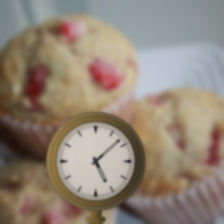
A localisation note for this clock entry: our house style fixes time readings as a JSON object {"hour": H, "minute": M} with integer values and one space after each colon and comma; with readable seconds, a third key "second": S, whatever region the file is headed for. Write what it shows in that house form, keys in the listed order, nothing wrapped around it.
{"hour": 5, "minute": 8}
